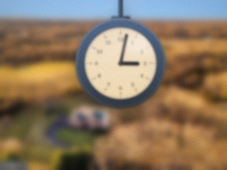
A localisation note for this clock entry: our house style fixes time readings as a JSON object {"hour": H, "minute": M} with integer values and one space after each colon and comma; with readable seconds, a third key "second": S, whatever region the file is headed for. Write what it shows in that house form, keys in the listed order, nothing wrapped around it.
{"hour": 3, "minute": 2}
